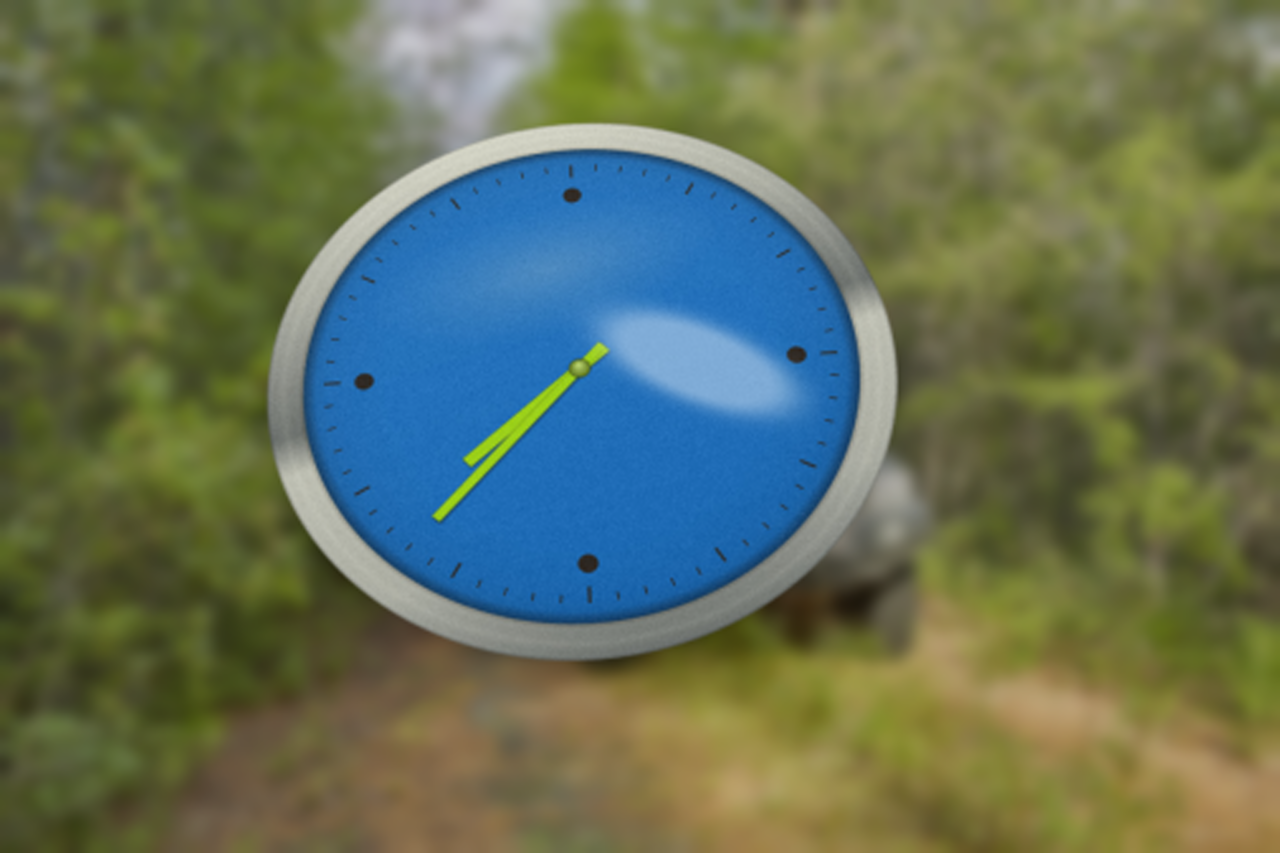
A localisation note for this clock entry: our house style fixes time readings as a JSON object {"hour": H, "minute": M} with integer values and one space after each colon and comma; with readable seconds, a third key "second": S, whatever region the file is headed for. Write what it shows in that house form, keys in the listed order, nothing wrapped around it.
{"hour": 7, "minute": 37}
